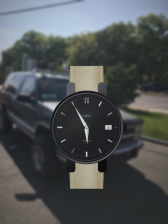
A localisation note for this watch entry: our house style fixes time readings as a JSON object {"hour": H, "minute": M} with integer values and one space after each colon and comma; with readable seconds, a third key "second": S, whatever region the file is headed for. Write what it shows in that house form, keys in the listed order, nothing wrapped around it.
{"hour": 5, "minute": 55}
